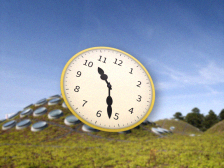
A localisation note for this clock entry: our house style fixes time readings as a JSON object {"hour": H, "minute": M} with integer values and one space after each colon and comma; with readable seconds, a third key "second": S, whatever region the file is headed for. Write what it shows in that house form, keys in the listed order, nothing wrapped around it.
{"hour": 10, "minute": 27}
